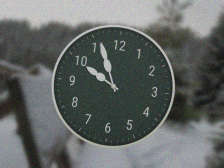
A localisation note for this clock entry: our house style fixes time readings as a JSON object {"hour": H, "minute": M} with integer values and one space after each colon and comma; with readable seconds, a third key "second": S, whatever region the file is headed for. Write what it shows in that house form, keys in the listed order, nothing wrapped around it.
{"hour": 9, "minute": 56}
